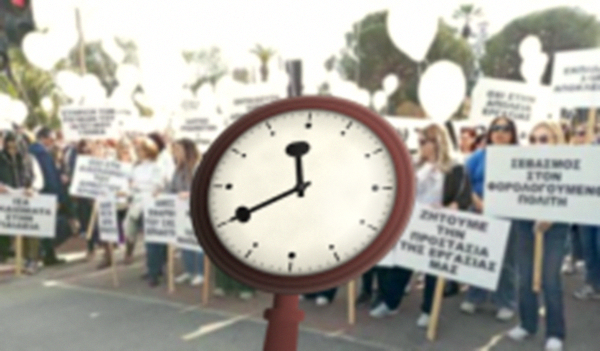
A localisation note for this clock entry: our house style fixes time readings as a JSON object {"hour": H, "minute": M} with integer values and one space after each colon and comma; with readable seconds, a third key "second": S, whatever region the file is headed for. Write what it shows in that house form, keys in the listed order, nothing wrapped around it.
{"hour": 11, "minute": 40}
